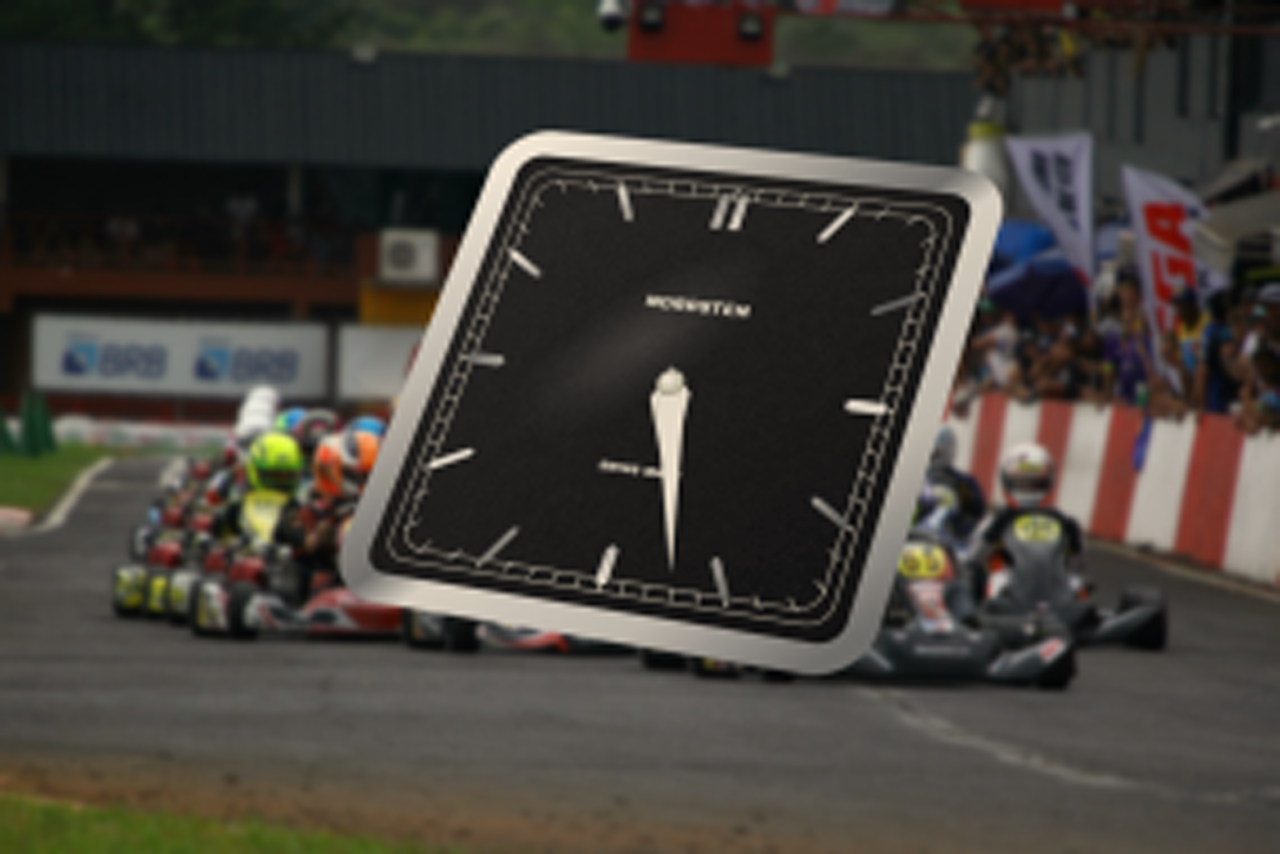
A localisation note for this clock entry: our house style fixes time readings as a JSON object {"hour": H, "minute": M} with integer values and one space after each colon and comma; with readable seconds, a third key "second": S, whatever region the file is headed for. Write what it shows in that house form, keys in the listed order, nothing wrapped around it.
{"hour": 5, "minute": 27}
